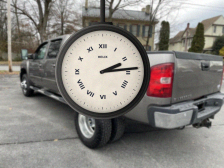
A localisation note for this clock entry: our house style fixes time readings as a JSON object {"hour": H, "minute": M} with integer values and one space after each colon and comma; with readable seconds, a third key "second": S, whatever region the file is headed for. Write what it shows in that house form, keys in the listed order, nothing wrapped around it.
{"hour": 2, "minute": 14}
